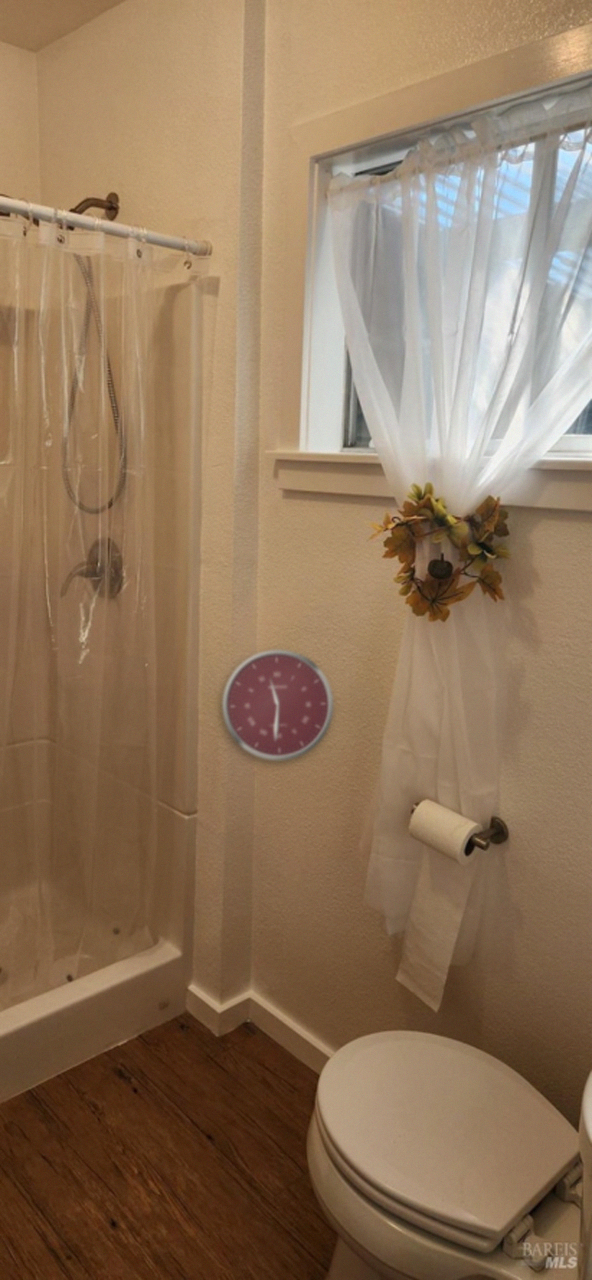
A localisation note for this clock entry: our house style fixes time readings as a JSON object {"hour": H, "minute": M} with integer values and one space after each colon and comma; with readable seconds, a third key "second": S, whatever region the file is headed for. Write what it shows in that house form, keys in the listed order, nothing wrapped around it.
{"hour": 11, "minute": 31}
